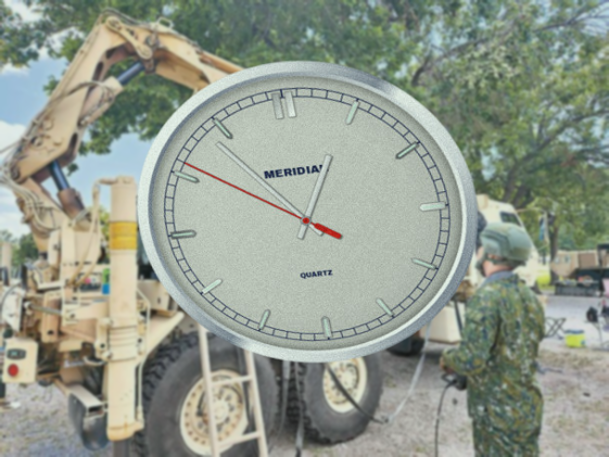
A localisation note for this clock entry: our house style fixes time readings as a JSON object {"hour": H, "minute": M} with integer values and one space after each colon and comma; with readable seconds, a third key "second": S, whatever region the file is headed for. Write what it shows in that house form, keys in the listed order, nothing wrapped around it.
{"hour": 12, "minute": 53, "second": 51}
